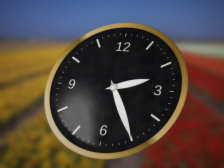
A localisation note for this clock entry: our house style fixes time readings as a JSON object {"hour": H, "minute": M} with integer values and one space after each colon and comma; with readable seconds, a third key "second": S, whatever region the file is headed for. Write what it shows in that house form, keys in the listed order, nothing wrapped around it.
{"hour": 2, "minute": 25}
